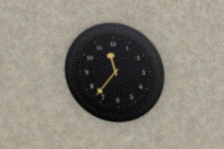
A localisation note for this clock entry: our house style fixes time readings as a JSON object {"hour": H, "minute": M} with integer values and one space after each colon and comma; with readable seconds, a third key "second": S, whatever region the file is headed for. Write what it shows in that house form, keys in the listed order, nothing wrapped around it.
{"hour": 11, "minute": 37}
